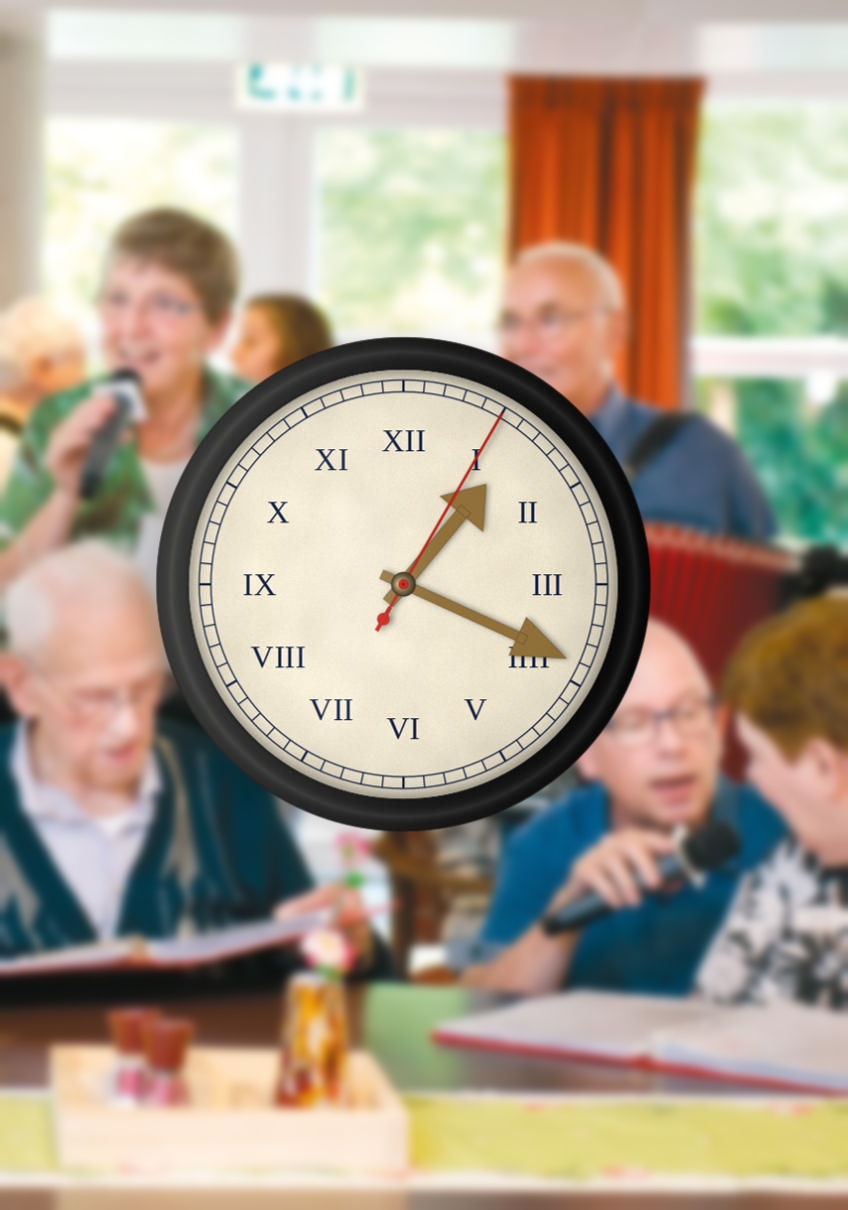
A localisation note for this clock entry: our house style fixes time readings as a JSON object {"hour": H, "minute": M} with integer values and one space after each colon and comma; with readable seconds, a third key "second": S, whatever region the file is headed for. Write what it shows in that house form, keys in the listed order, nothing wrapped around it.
{"hour": 1, "minute": 19, "second": 5}
